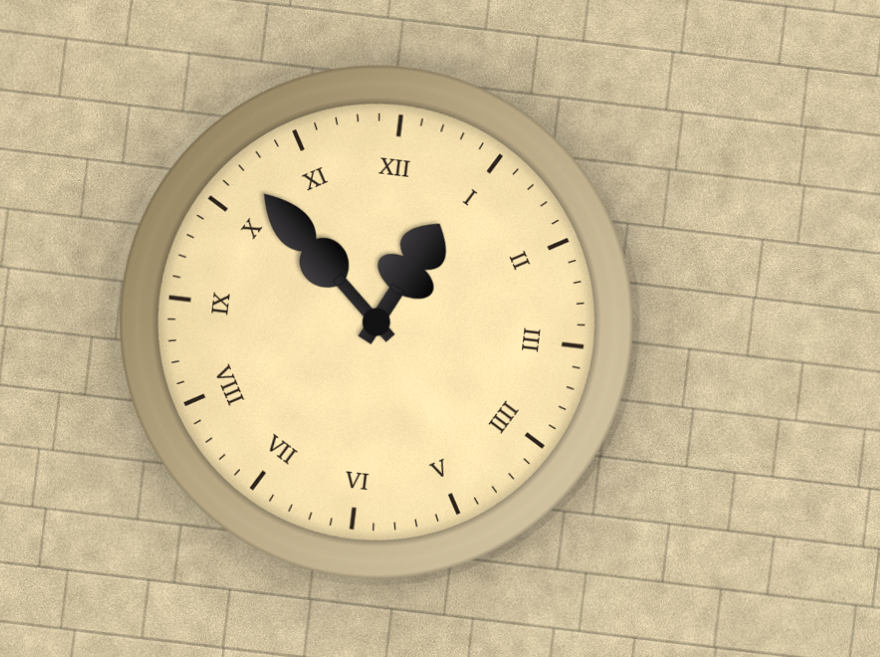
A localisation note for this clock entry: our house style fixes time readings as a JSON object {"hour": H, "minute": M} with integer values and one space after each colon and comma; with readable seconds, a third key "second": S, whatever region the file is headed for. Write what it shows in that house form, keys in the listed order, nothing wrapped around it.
{"hour": 12, "minute": 52}
